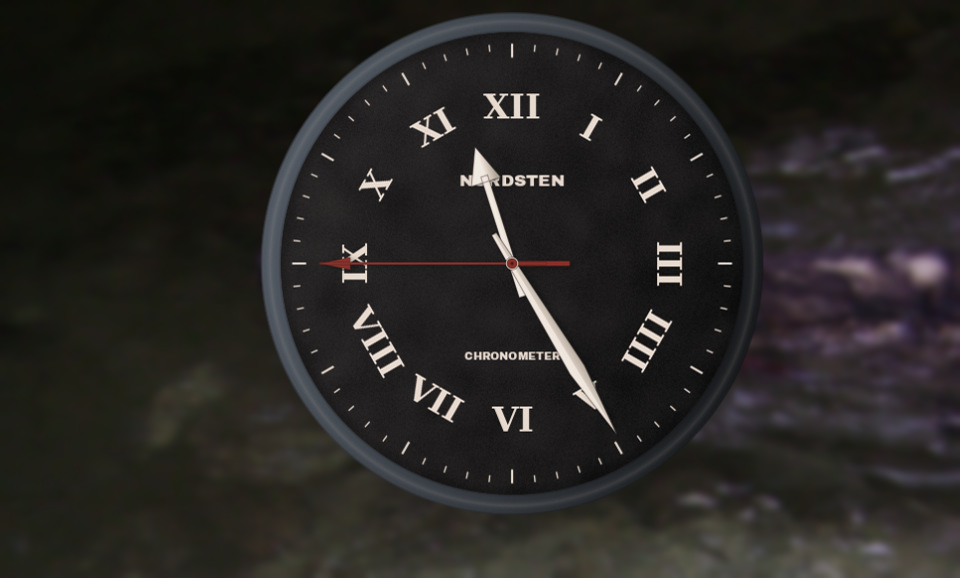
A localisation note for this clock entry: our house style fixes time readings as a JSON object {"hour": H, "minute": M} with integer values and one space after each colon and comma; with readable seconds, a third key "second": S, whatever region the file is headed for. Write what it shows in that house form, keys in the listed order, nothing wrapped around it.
{"hour": 11, "minute": 24, "second": 45}
